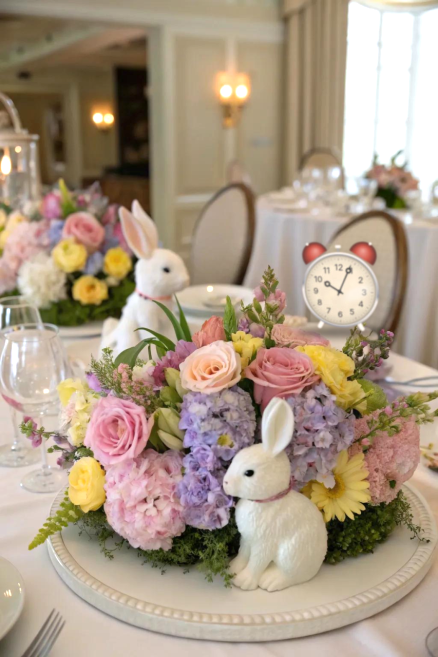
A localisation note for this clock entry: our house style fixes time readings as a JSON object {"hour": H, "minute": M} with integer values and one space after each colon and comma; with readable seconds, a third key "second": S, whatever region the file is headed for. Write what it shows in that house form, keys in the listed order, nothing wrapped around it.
{"hour": 10, "minute": 4}
